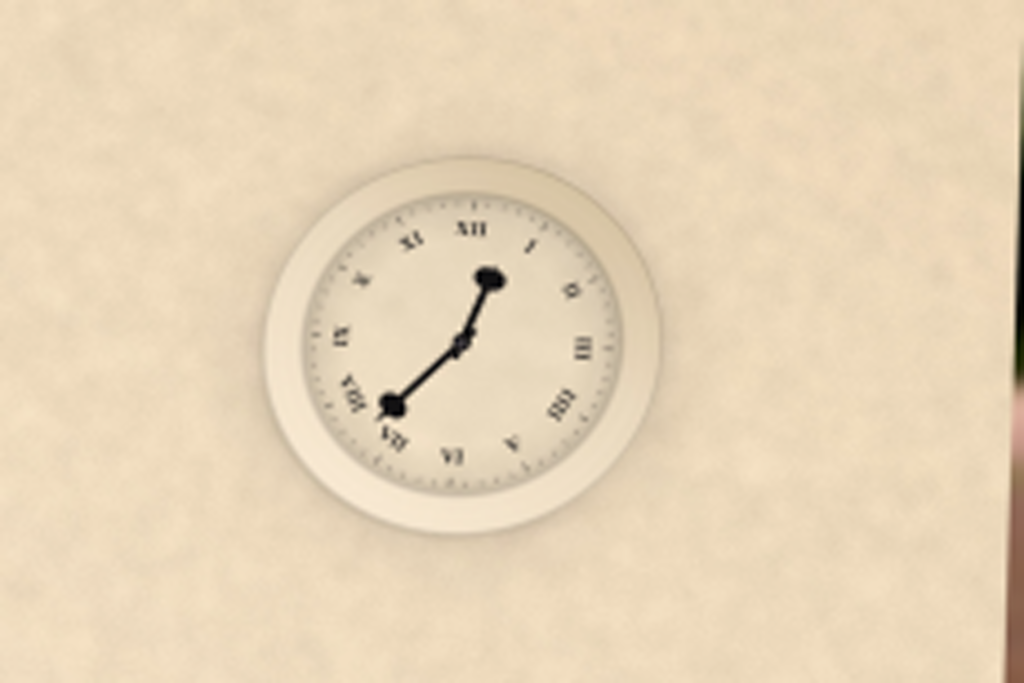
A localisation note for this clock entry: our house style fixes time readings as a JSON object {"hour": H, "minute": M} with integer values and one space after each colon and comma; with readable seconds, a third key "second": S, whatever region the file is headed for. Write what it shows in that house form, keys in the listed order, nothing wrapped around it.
{"hour": 12, "minute": 37}
